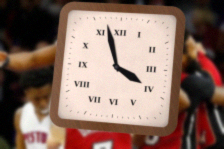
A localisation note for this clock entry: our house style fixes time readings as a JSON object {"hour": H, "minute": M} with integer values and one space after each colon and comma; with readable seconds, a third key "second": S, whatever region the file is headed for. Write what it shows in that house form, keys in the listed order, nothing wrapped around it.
{"hour": 3, "minute": 57}
